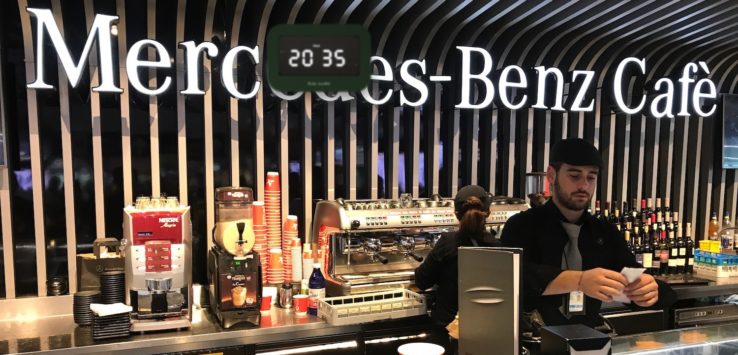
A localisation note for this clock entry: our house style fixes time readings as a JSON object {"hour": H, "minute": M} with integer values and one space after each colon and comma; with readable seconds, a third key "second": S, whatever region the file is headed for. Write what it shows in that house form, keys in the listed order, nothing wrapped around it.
{"hour": 20, "minute": 35}
